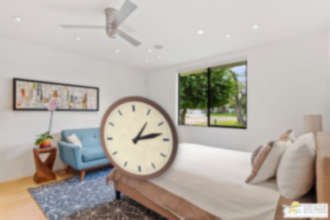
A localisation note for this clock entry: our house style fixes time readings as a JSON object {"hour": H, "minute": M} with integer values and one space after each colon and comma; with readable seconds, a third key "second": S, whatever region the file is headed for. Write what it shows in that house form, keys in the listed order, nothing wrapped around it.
{"hour": 1, "minute": 13}
